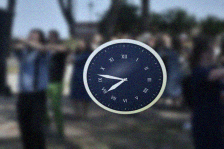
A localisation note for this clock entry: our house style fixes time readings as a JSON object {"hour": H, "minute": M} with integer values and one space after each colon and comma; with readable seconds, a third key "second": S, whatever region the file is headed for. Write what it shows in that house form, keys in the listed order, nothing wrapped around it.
{"hour": 7, "minute": 47}
